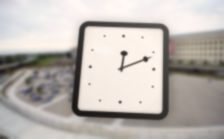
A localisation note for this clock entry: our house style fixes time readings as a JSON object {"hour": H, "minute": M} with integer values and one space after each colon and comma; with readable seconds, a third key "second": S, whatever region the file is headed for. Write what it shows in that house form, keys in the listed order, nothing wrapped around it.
{"hour": 12, "minute": 11}
